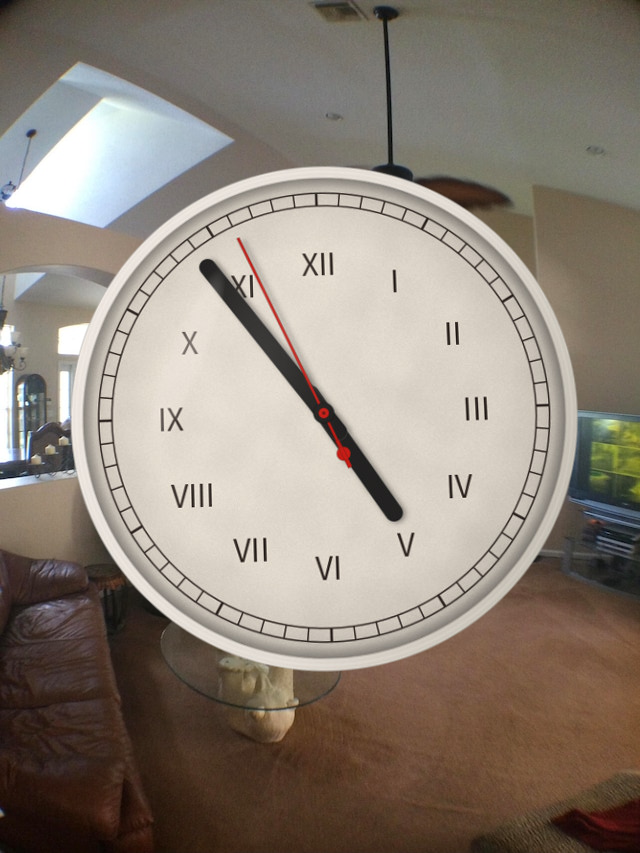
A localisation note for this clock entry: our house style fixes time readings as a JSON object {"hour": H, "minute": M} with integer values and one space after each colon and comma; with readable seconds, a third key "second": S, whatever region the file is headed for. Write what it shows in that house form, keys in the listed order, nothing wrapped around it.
{"hour": 4, "minute": 53, "second": 56}
